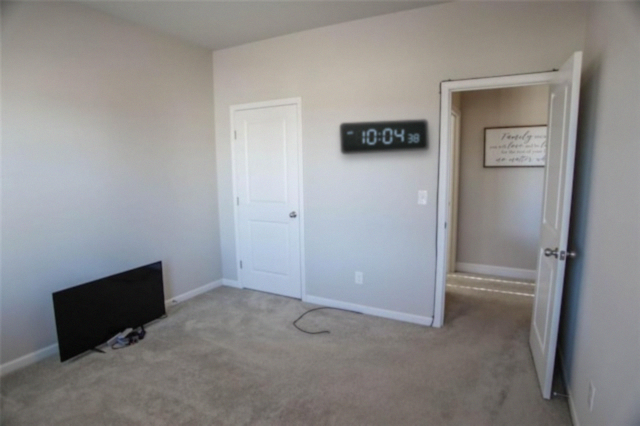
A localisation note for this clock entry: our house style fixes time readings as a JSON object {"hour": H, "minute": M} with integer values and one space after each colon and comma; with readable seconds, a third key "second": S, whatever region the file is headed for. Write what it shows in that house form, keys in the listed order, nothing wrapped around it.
{"hour": 10, "minute": 4}
